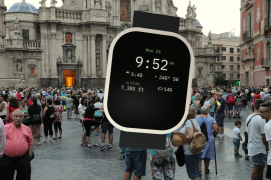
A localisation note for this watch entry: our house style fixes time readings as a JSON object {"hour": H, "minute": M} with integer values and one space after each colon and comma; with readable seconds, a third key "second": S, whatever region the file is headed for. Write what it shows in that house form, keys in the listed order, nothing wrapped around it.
{"hour": 9, "minute": 52}
